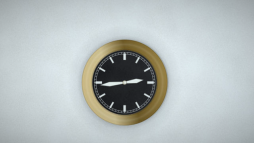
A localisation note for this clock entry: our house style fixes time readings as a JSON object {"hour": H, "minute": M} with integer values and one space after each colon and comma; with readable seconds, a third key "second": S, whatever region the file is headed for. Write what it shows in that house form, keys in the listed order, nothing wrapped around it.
{"hour": 2, "minute": 44}
